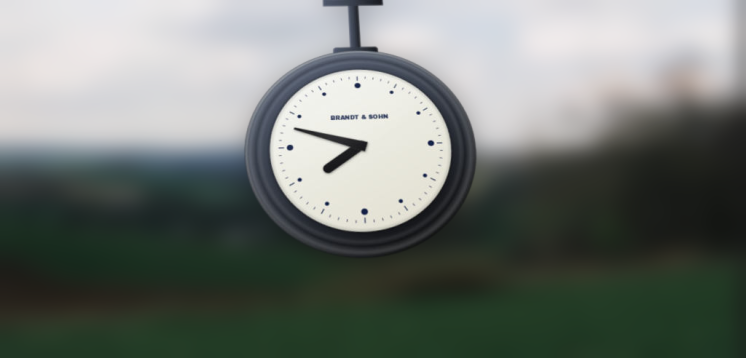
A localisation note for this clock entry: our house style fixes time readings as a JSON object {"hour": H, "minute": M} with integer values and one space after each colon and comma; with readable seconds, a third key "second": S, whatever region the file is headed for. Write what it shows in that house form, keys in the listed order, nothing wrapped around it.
{"hour": 7, "minute": 48}
